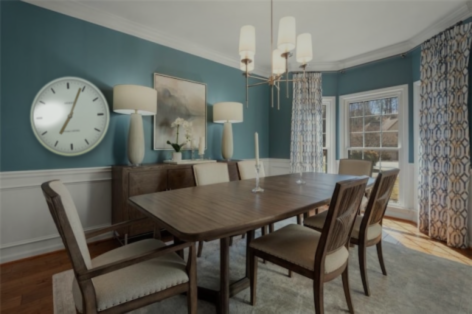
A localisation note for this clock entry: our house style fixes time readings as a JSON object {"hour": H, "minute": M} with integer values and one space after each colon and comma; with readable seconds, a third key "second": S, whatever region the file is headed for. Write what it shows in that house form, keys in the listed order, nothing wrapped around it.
{"hour": 7, "minute": 4}
